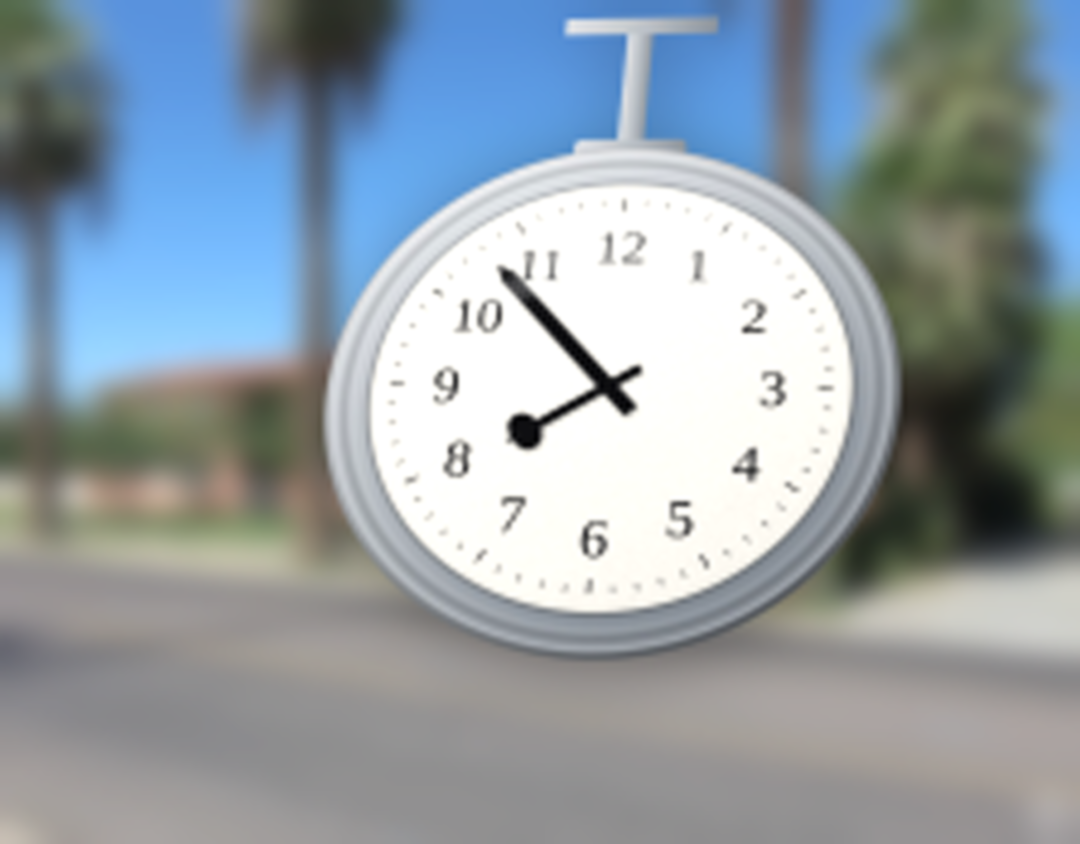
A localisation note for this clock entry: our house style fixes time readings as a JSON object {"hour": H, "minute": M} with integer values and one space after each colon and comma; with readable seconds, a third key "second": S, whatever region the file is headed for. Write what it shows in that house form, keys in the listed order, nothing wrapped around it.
{"hour": 7, "minute": 53}
